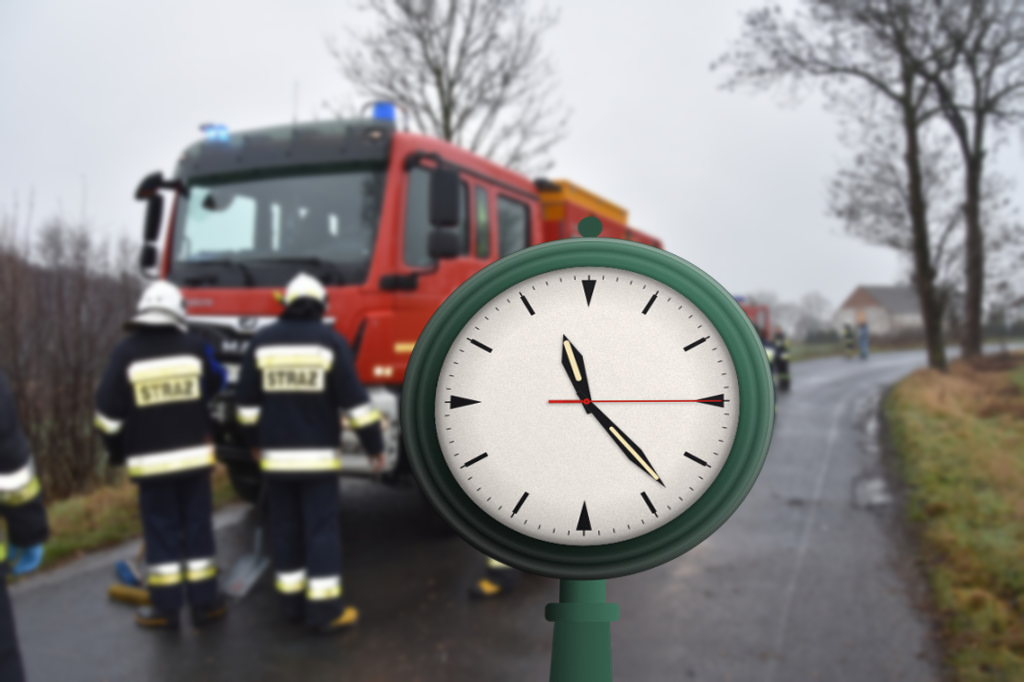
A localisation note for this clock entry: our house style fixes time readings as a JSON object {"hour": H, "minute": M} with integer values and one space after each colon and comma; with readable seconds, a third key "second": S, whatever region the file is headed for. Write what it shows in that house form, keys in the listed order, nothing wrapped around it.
{"hour": 11, "minute": 23, "second": 15}
